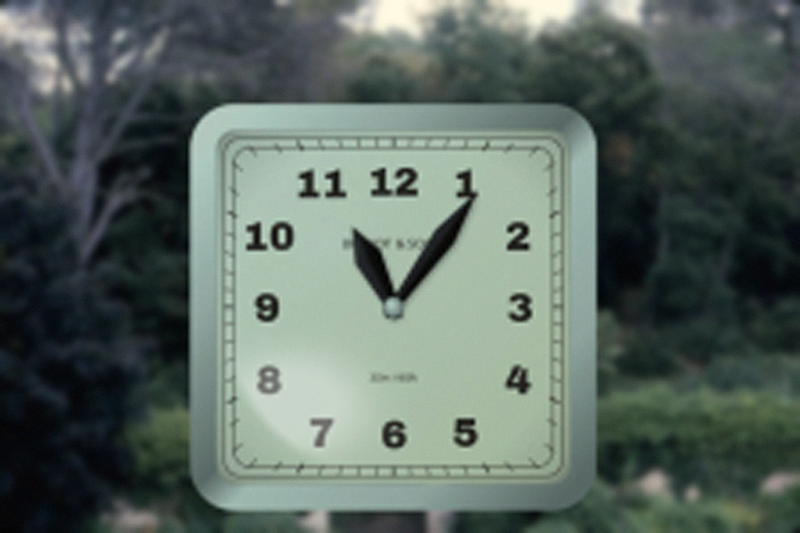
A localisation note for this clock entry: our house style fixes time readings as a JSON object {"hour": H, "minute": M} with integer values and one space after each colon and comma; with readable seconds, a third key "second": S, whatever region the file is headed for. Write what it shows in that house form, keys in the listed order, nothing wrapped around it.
{"hour": 11, "minute": 6}
